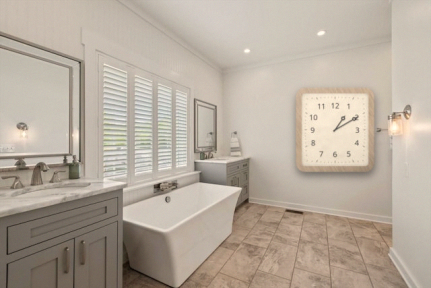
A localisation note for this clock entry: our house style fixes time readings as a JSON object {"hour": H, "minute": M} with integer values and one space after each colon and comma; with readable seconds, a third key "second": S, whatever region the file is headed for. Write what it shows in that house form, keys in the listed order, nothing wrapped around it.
{"hour": 1, "minute": 10}
